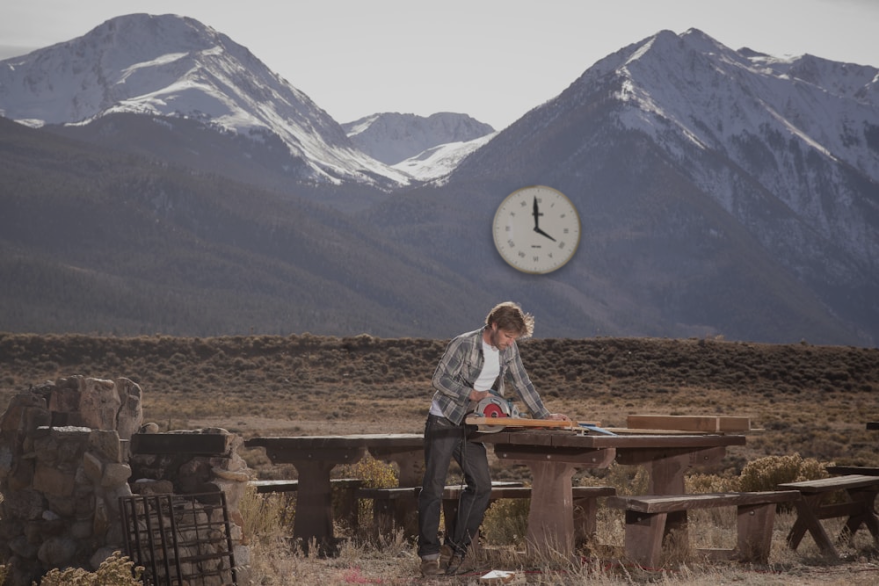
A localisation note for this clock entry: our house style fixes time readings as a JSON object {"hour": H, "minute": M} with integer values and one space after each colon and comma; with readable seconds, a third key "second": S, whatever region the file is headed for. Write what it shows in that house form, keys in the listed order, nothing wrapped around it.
{"hour": 3, "minute": 59}
